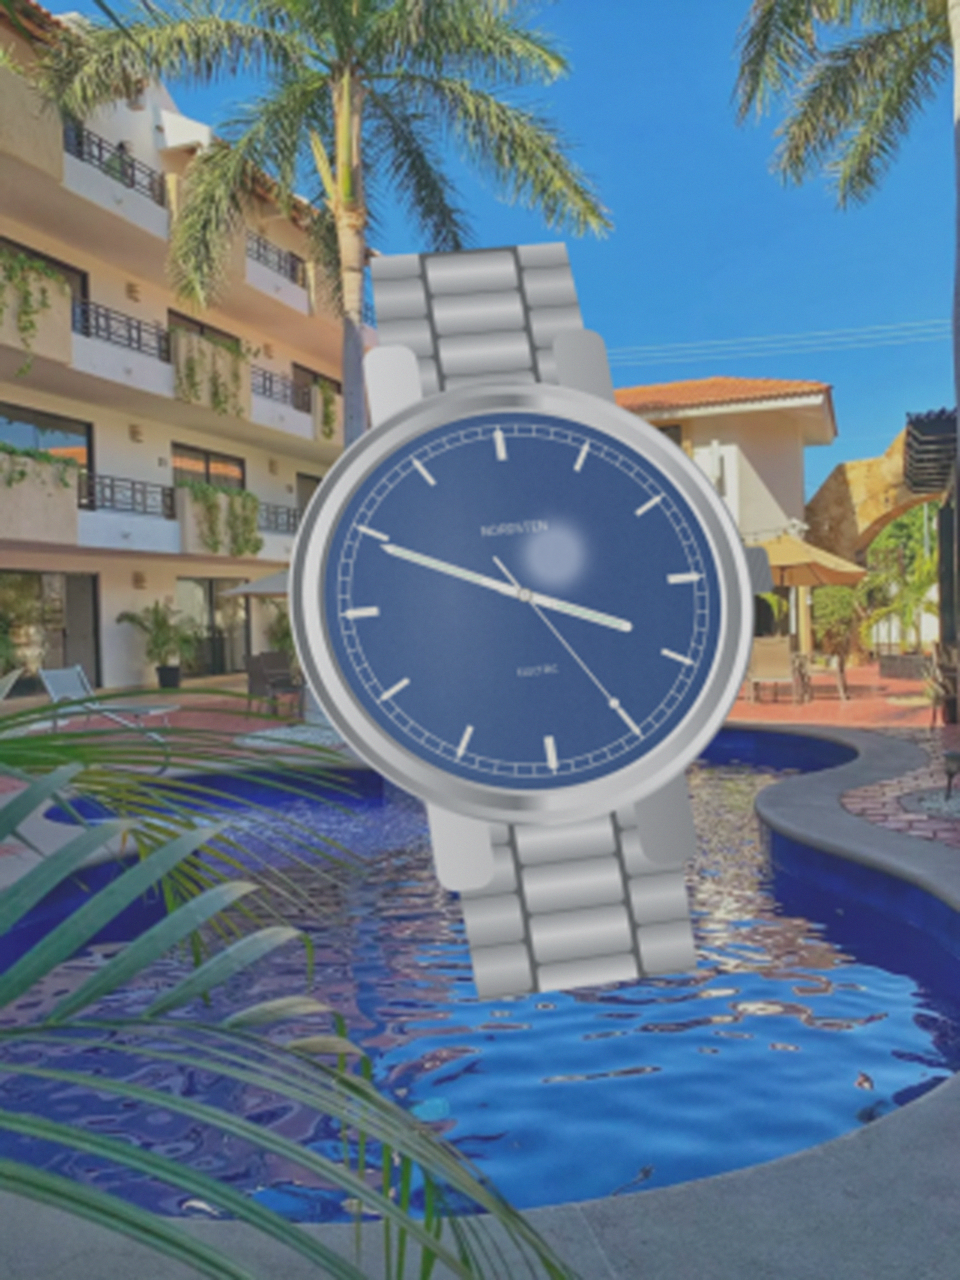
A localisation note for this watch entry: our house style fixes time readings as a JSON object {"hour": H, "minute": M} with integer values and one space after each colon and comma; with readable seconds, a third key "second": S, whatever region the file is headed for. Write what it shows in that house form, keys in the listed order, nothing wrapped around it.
{"hour": 3, "minute": 49, "second": 25}
